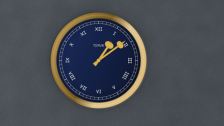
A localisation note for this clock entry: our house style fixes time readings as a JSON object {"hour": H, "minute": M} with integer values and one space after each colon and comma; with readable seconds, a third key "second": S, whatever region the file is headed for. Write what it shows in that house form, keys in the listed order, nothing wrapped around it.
{"hour": 1, "minute": 9}
